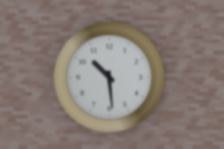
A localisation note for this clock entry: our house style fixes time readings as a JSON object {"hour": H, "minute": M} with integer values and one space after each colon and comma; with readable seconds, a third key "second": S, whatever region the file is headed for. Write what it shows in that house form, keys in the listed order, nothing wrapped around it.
{"hour": 10, "minute": 29}
